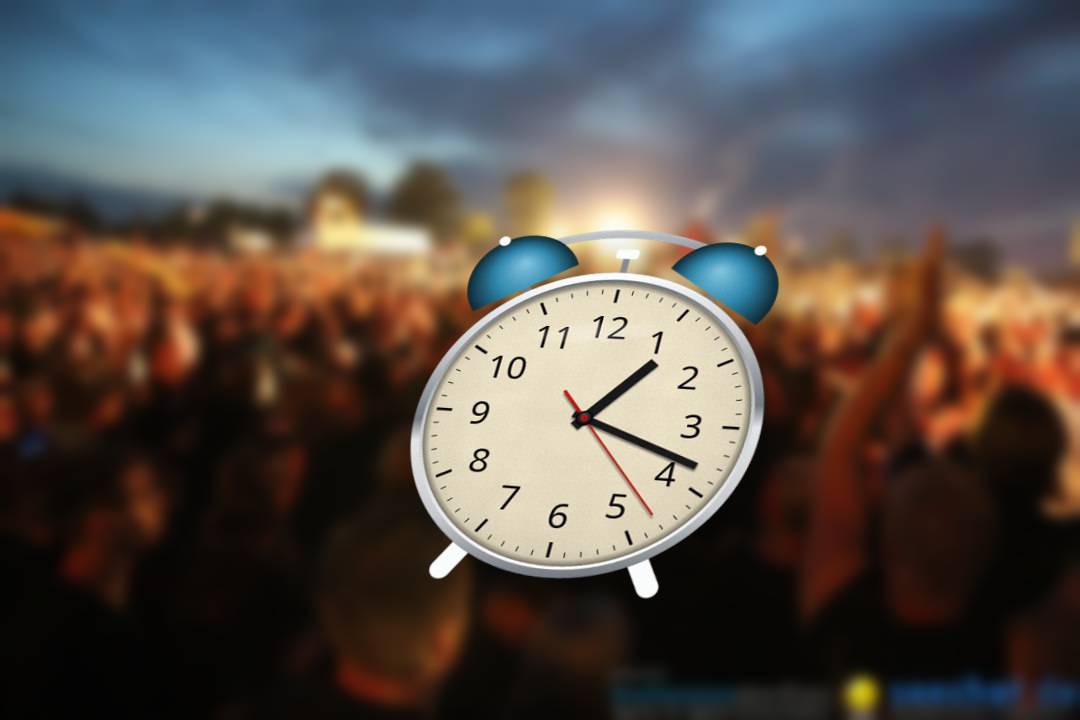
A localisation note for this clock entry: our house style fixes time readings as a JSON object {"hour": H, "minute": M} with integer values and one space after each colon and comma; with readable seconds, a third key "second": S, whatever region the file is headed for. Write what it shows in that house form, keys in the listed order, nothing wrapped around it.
{"hour": 1, "minute": 18, "second": 23}
